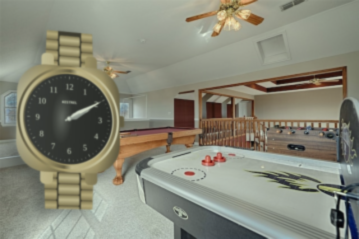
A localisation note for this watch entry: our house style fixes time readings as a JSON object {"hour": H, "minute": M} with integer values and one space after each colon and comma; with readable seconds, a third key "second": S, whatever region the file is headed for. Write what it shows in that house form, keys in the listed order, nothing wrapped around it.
{"hour": 2, "minute": 10}
